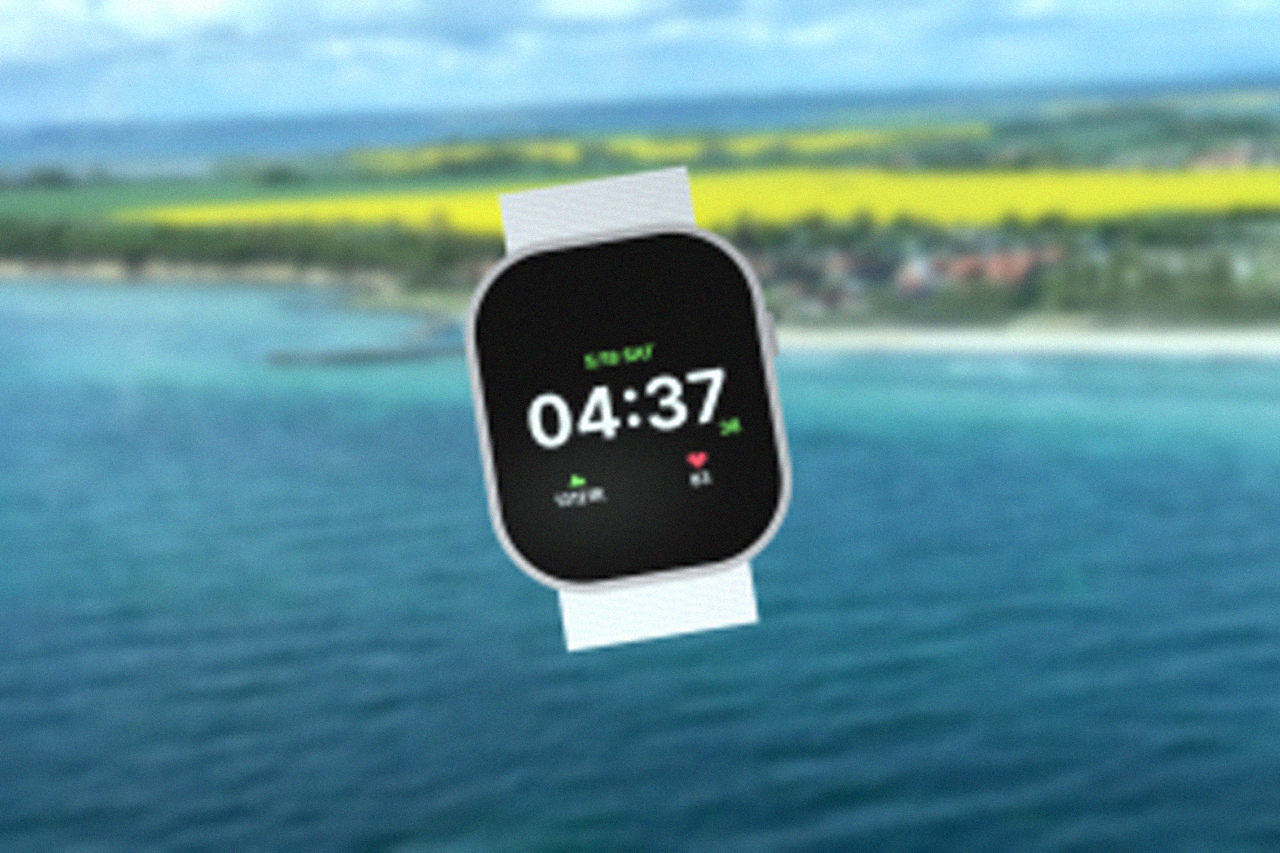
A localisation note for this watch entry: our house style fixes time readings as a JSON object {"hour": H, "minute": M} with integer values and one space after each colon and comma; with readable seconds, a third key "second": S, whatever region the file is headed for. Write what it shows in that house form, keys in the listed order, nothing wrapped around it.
{"hour": 4, "minute": 37}
